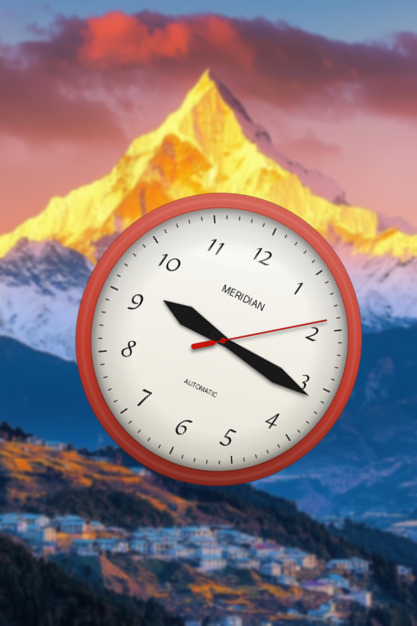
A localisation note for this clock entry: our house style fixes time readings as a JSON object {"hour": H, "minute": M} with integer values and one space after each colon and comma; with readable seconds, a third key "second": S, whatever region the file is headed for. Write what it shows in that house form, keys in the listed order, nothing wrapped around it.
{"hour": 9, "minute": 16, "second": 9}
